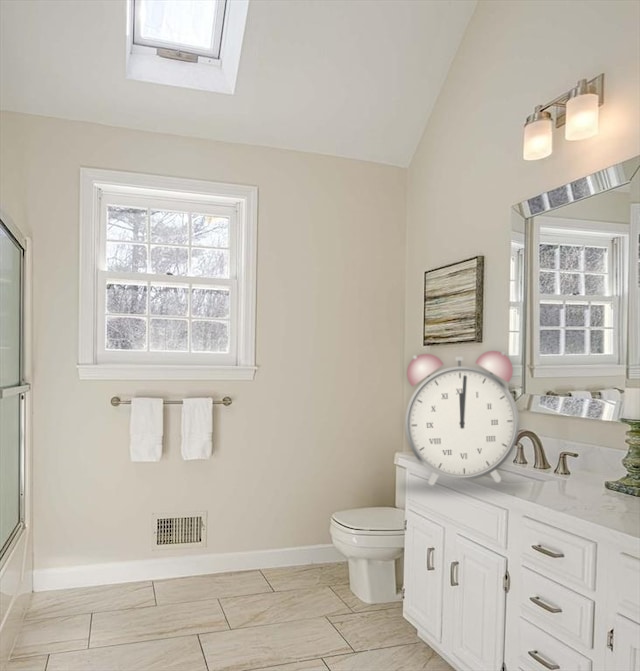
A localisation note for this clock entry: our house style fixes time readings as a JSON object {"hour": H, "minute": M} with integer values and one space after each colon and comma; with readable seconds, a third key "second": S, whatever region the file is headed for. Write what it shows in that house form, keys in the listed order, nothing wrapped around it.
{"hour": 12, "minute": 1}
